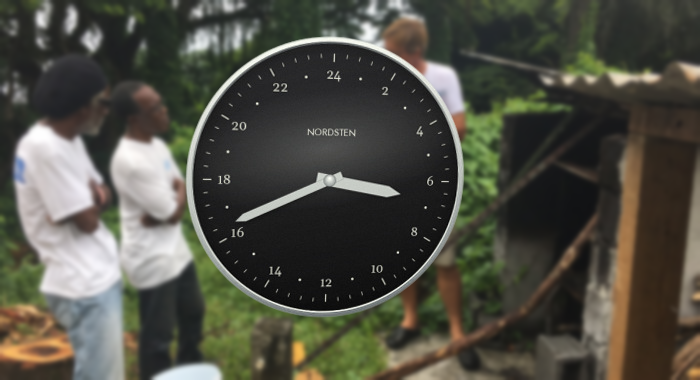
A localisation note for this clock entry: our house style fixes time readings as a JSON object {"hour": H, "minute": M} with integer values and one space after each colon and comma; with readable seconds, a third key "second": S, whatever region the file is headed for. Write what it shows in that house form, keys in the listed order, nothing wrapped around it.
{"hour": 6, "minute": 41}
